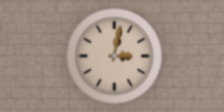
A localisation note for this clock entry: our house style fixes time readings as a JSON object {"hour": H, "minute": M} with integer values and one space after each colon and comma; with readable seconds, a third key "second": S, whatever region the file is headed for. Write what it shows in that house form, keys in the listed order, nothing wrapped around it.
{"hour": 3, "minute": 2}
